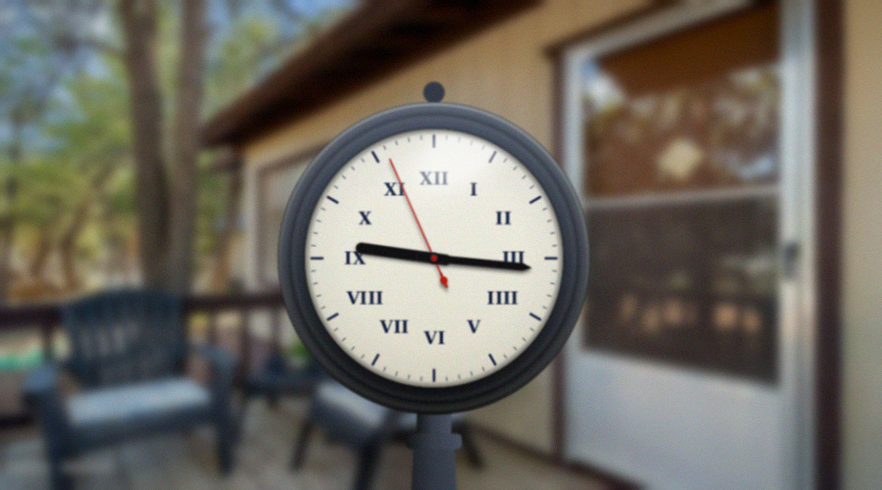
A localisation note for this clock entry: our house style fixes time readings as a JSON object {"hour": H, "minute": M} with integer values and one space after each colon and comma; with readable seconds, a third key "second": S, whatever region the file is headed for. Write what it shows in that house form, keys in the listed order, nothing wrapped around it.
{"hour": 9, "minute": 15, "second": 56}
